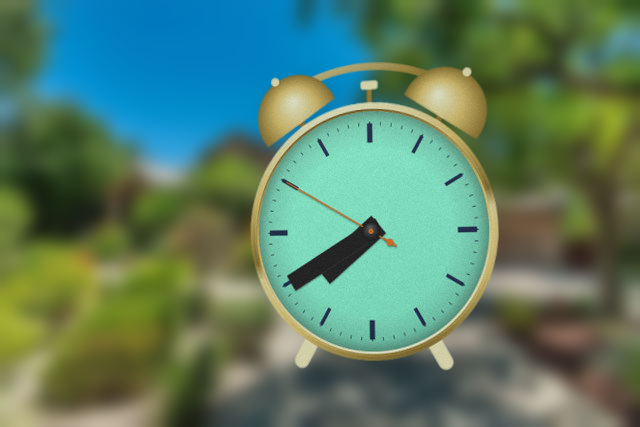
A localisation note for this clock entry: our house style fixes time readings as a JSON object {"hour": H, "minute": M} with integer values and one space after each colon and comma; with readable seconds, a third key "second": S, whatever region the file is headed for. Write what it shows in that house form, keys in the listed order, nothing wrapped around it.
{"hour": 7, "minute": 39, "second": 50}
